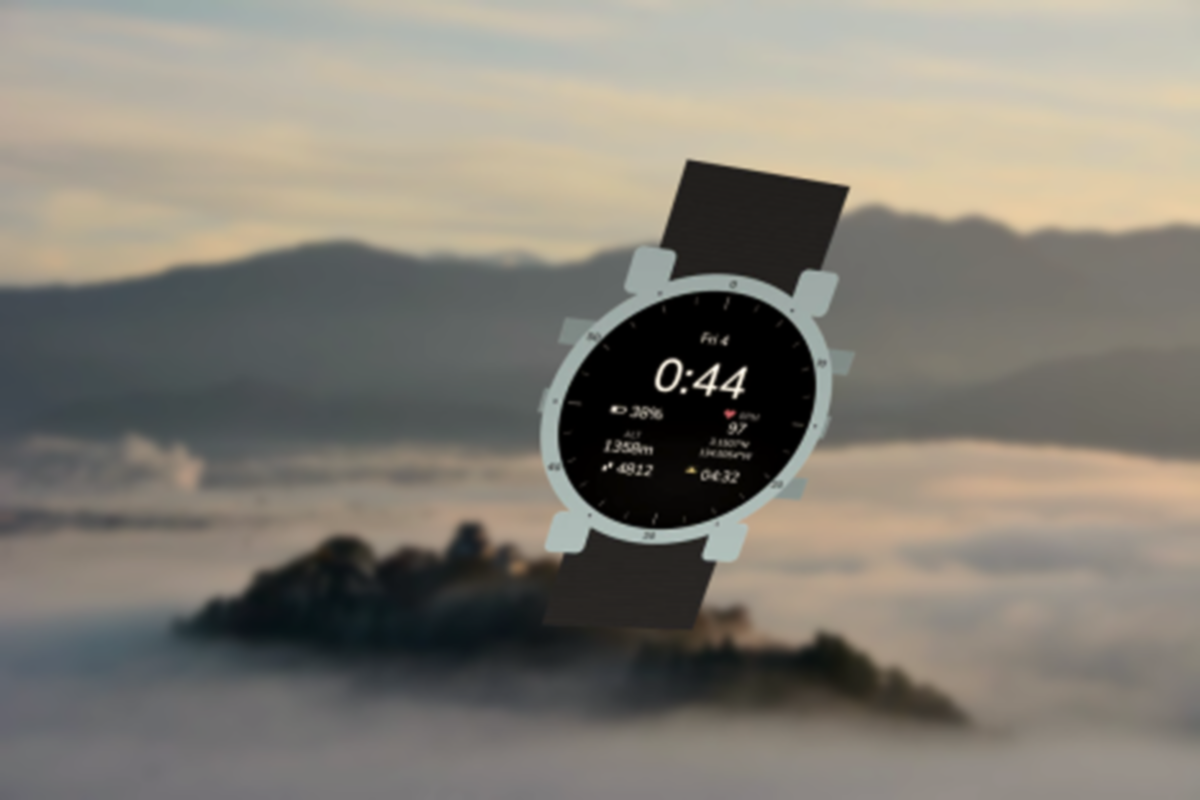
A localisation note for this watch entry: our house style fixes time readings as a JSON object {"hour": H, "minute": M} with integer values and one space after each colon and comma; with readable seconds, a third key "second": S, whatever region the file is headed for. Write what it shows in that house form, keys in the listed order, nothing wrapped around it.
{"hour": 0, "minute": 44}
